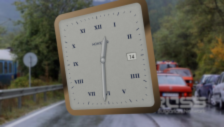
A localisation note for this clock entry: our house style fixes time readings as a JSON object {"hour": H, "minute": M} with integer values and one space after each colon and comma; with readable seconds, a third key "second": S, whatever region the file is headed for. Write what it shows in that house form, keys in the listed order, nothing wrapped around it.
{"hour": 12, "minute": 31}
